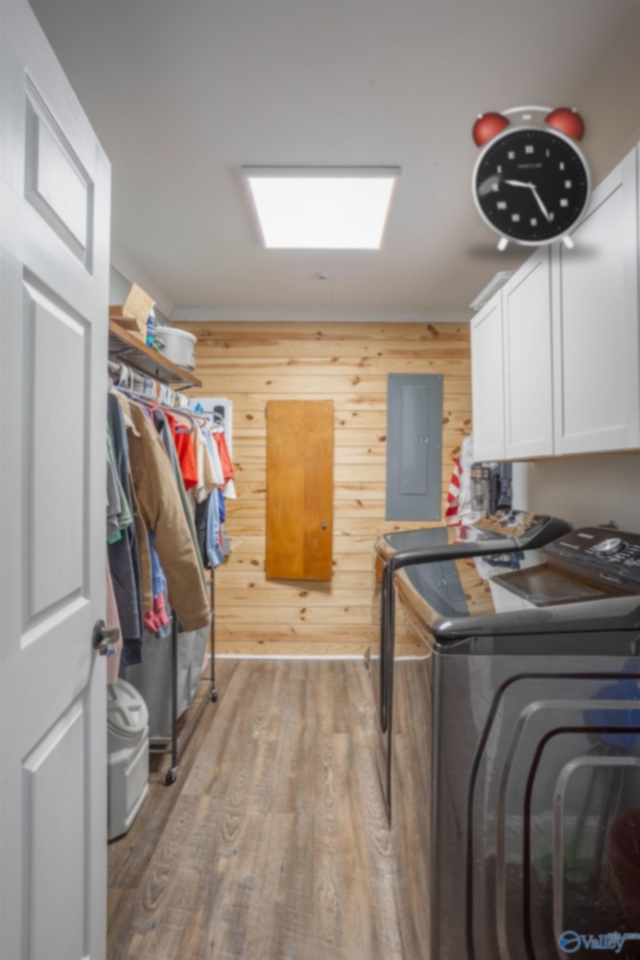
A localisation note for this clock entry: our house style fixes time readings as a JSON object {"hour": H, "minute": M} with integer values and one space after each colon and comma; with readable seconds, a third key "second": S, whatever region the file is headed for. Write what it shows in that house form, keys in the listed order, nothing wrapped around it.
{"hour": 9, "minute": 26}
